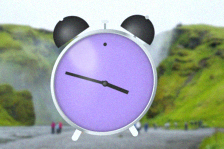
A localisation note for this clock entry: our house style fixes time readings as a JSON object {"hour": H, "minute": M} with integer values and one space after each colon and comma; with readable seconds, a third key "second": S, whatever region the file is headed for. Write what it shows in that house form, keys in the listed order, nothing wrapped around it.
{"hour": 3, "minute": 48}
